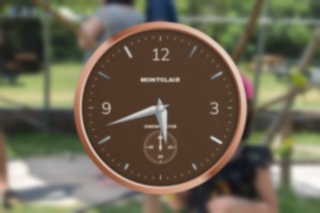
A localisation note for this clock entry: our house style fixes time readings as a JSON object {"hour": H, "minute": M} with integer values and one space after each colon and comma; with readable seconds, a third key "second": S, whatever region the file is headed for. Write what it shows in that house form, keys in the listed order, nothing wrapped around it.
{"hour": 5, "minute": 42}
